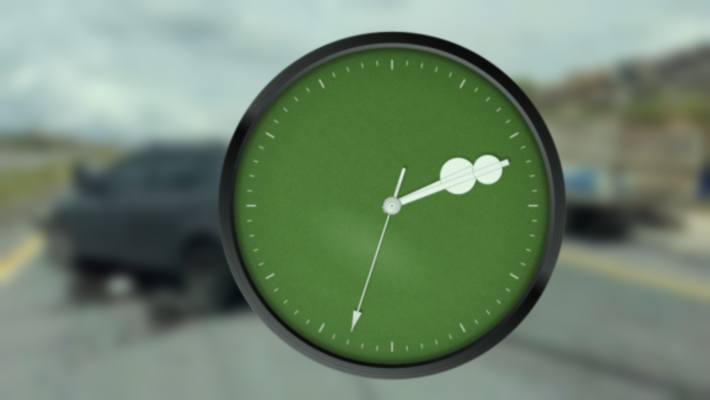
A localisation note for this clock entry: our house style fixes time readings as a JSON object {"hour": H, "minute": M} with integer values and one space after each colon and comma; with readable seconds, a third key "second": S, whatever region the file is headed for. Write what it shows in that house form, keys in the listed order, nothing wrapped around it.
{"hour": 2, "minute": 11, "second": 33}
